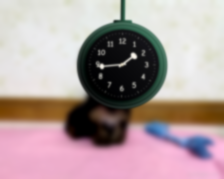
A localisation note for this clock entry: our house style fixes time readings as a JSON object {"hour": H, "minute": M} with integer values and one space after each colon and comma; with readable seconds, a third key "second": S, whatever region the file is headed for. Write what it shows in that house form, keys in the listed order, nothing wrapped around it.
{"hour": 1, "minute": 44}
